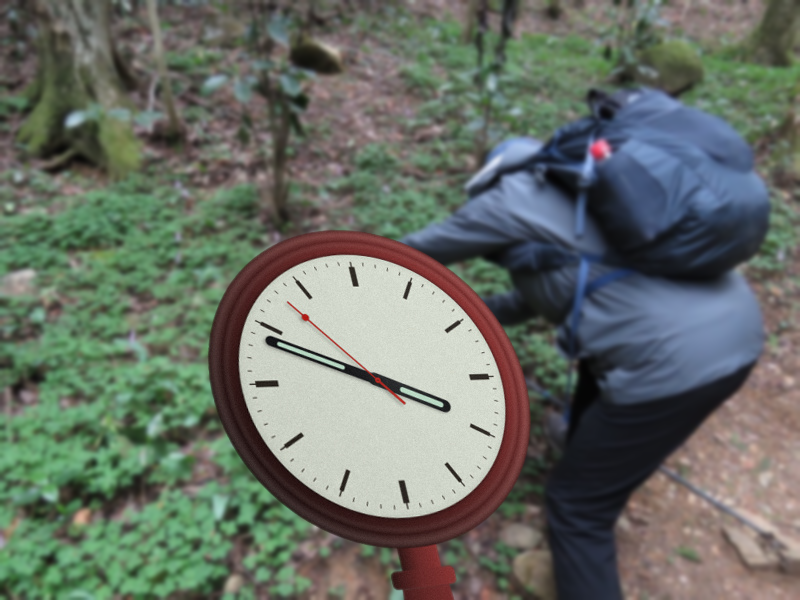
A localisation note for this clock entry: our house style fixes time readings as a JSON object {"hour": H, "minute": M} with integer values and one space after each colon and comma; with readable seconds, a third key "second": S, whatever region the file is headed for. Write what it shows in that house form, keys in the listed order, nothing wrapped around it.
{"hour": 3, "minute": 48, "second": 53}
